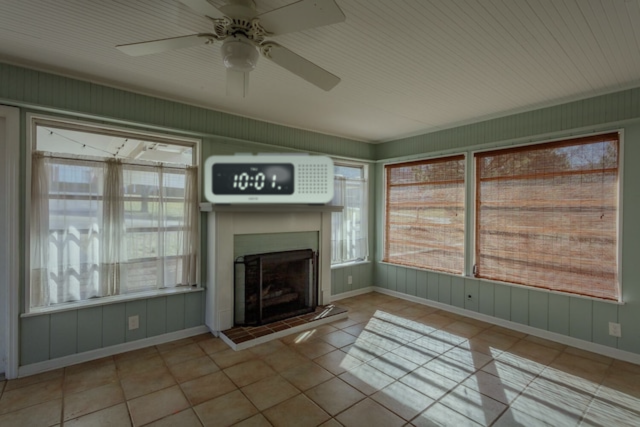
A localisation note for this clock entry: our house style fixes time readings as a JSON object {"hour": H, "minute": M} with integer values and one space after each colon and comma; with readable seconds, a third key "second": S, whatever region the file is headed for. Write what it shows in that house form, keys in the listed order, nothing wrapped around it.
{"hour": 10, "minute": 1}
